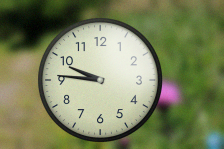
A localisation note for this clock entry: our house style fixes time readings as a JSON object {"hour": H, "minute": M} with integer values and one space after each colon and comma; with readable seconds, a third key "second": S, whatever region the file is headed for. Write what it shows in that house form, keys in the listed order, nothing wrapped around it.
{"hour": 9, "minute": 46}
